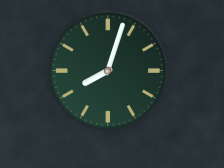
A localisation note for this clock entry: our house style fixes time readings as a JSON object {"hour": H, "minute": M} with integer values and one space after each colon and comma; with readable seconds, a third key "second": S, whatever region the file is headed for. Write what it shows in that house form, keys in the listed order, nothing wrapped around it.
{"hour": 8, "minute": 3}
